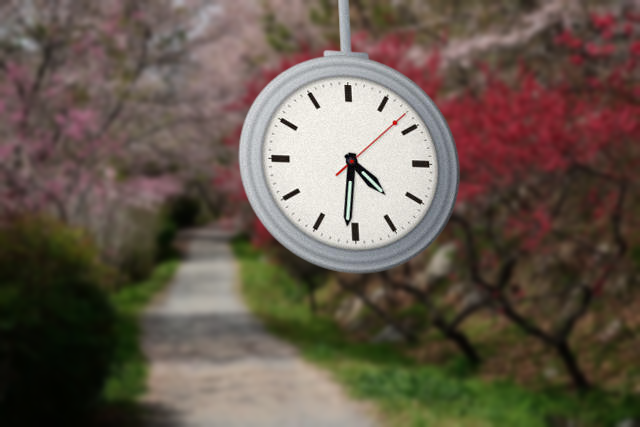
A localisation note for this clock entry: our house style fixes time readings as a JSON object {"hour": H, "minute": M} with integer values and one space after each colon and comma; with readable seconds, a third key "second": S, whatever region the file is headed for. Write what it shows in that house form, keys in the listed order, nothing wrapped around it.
{"hour": 4, "minute": 31, "second": 8}
